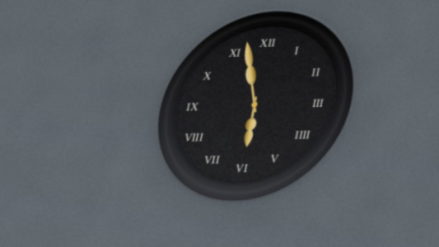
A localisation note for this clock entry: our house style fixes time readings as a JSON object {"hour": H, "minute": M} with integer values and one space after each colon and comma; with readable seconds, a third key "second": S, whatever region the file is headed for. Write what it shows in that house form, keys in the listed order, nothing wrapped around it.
{"hour": 5, "minute": 57}
